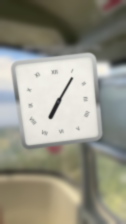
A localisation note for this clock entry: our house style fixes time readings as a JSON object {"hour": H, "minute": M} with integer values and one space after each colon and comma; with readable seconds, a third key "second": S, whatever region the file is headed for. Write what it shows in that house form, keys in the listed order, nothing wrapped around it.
{"hour": 7, "minute": 6}
